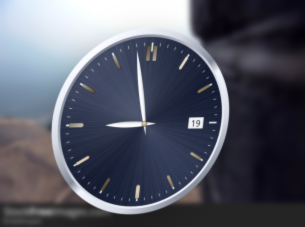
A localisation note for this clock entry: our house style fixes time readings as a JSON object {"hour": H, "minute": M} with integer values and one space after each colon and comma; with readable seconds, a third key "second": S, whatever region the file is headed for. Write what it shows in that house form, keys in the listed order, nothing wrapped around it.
{"hour": 8, "minute": 58}
